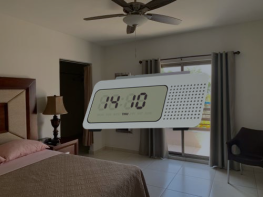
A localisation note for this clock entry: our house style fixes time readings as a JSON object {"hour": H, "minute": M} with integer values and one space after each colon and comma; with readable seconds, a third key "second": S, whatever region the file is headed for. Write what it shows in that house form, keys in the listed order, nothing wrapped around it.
{"hour": 14, "minute": 10}
